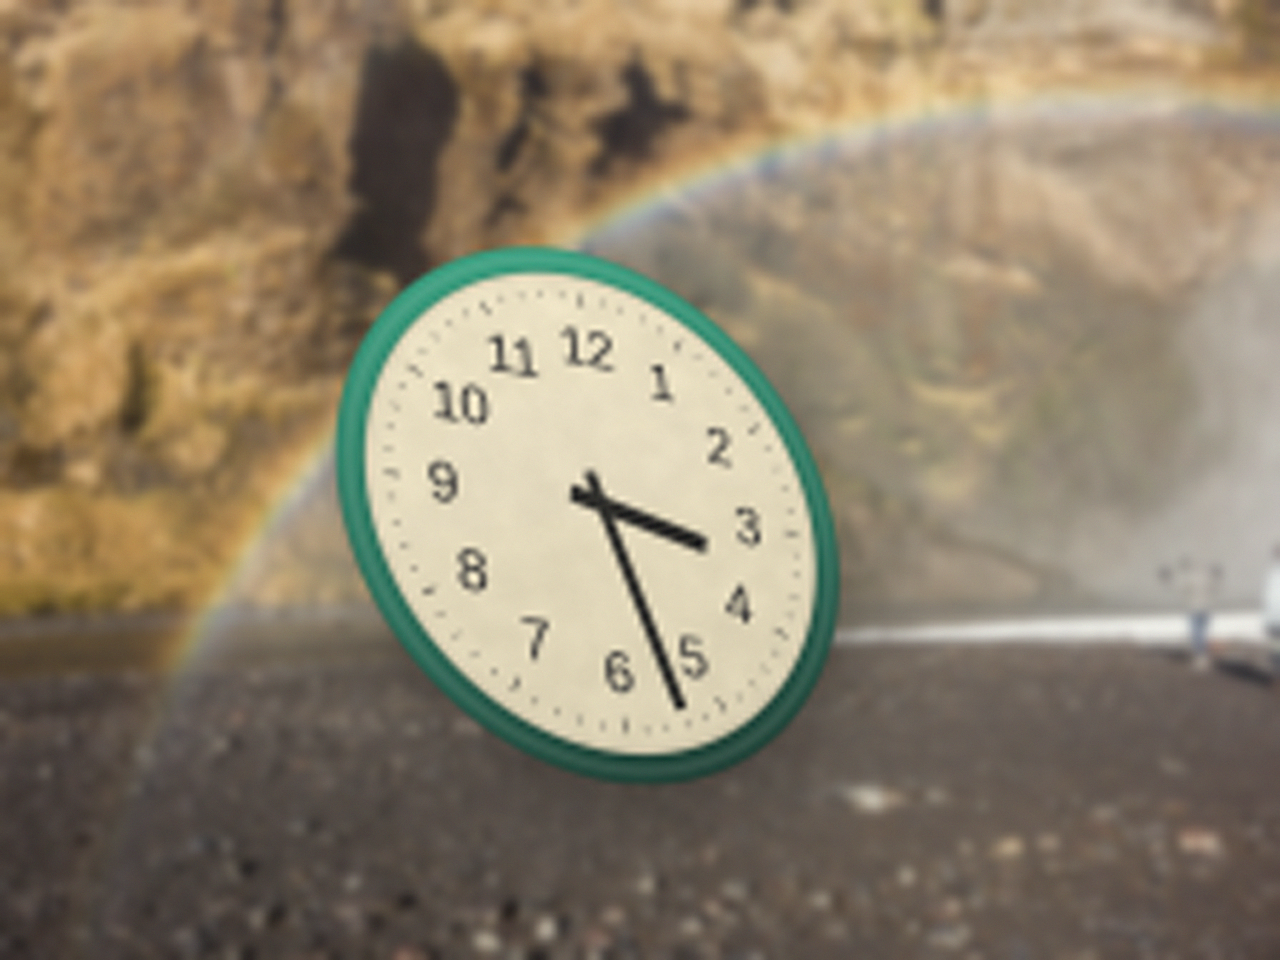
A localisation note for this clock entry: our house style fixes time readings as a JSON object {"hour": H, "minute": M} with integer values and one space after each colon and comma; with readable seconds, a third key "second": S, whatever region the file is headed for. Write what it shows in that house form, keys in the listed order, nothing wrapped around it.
{"hour": 3, "minute": 27}
